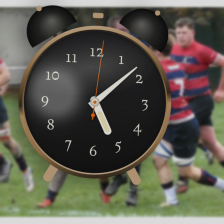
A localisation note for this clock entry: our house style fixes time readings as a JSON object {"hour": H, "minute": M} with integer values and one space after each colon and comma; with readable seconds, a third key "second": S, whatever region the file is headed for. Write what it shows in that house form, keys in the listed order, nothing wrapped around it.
{"hour": 5, "minute": 8, "second": 1}
